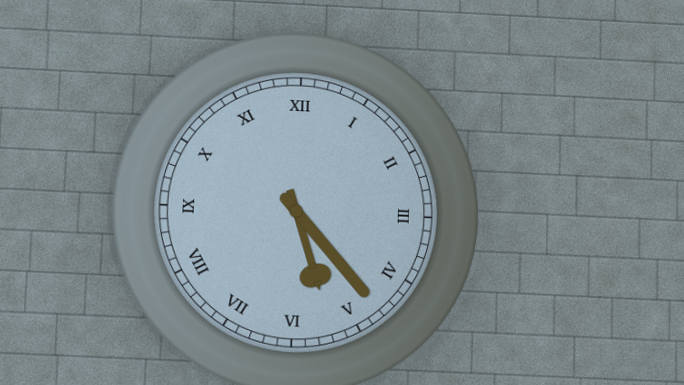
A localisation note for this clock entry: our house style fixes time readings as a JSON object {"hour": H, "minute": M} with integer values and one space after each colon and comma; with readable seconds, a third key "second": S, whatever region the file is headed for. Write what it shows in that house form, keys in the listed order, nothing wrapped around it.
{"hour": 5, "minute": 23}
